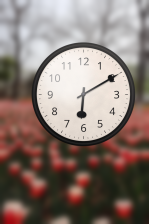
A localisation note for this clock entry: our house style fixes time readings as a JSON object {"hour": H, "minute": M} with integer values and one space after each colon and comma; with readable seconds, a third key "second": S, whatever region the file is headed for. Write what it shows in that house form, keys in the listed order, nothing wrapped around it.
{"hour": 6, "minute": 10}
